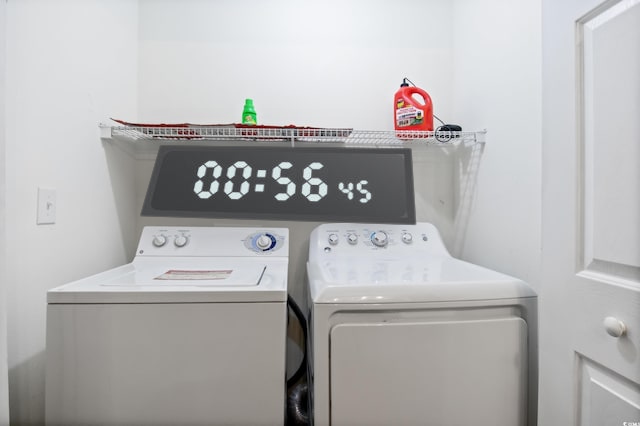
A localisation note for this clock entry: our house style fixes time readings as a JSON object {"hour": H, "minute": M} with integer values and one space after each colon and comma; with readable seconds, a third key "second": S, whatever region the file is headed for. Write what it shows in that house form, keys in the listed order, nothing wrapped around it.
{"hour": 0, "minute": 56, "second": 45}
